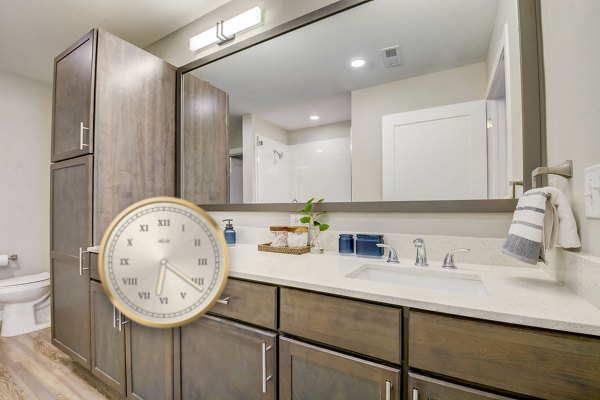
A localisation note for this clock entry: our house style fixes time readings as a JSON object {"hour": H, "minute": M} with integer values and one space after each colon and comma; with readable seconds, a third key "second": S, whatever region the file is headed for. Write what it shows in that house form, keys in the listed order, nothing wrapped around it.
{"hour": 6, "minute": 21}
